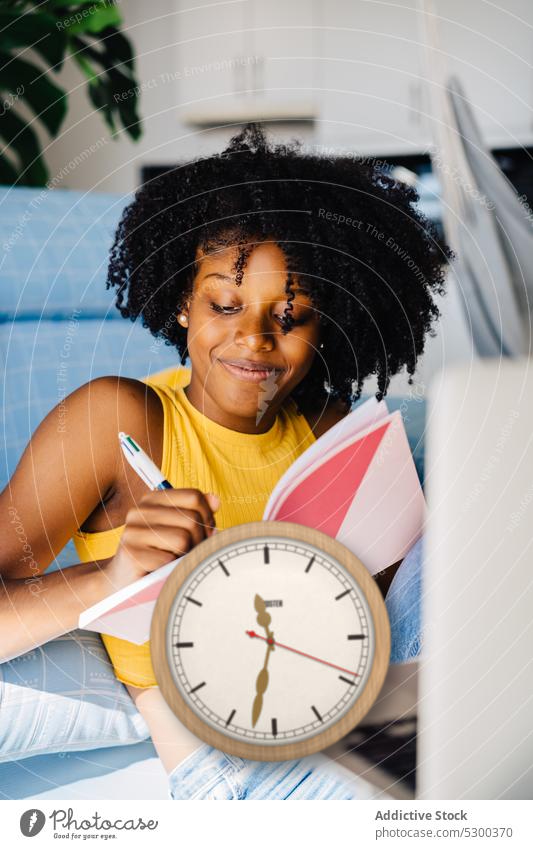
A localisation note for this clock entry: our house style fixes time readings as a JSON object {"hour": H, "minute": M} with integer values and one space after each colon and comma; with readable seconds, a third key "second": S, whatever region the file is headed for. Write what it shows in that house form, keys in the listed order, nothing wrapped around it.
{"hour": 11, "minute": 32, "second": 19}
